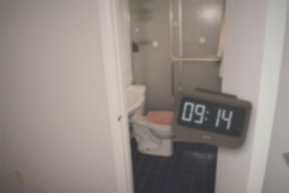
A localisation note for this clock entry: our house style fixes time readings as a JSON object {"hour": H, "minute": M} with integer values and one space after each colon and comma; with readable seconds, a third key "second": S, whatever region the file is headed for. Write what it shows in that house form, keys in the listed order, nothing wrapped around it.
{"hour": 9, "minute": 14}
